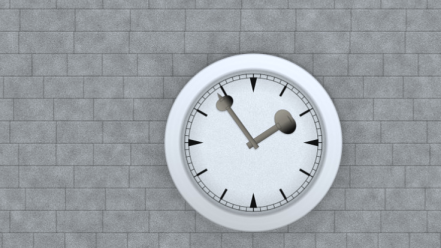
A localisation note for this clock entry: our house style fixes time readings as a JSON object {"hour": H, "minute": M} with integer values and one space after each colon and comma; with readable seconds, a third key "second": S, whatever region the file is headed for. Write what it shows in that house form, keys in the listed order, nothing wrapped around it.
{"hour": 1, "minute": 54}
